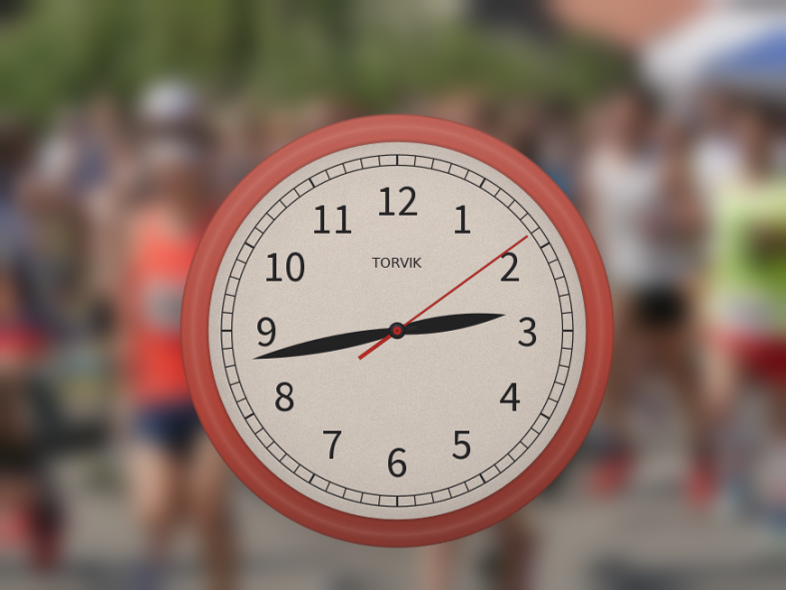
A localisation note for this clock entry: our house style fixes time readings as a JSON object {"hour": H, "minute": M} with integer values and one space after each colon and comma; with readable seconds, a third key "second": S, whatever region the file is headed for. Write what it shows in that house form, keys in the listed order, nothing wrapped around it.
{"hour": 2, "minute": 43, "second": 9}
